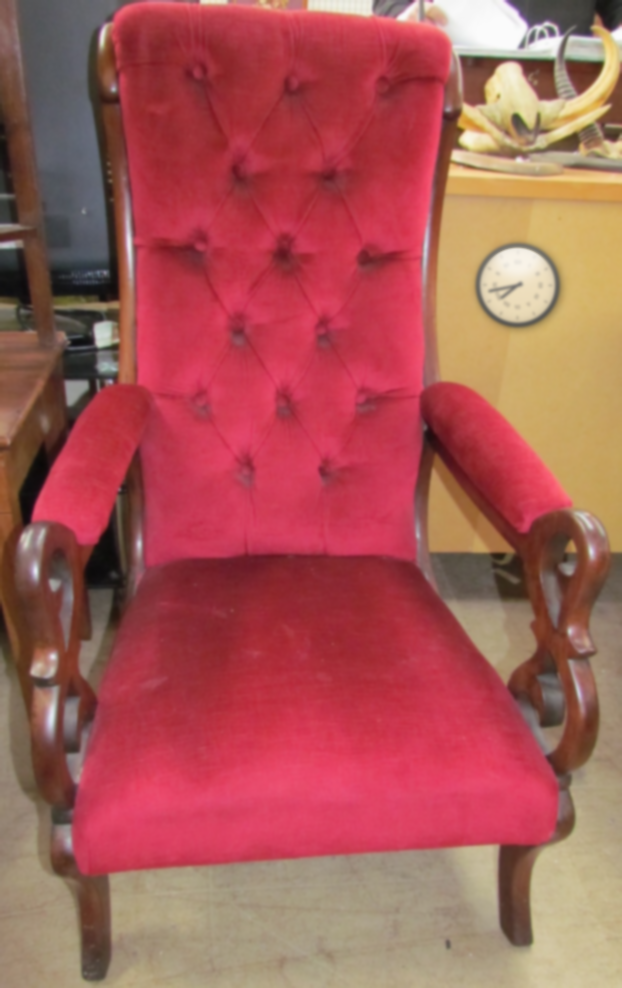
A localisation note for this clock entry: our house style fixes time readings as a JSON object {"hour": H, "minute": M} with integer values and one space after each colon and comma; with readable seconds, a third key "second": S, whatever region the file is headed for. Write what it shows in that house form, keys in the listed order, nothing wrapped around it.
{"hour": 7, "minute": 43}
